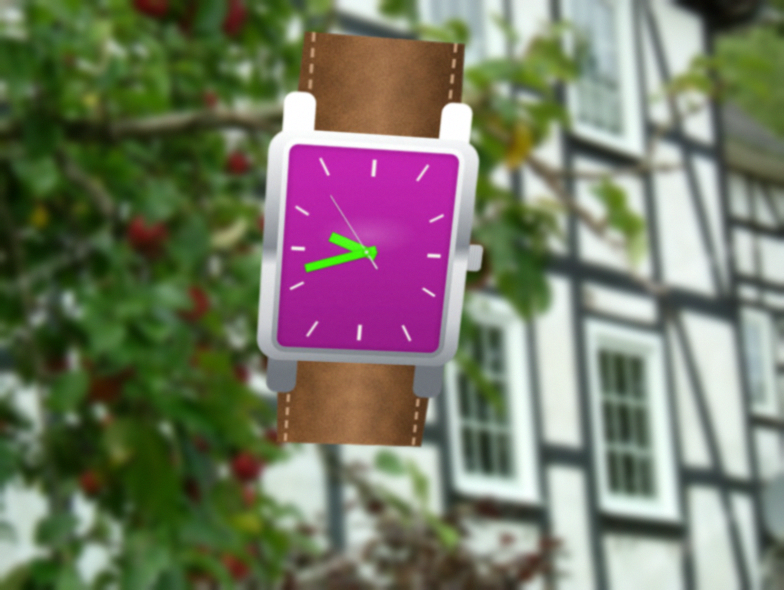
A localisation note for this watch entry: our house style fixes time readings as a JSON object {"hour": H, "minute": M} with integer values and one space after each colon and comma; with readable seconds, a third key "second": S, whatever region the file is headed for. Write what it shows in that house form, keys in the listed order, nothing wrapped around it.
{"hour": 9, "minute": 41, "second": 54}
